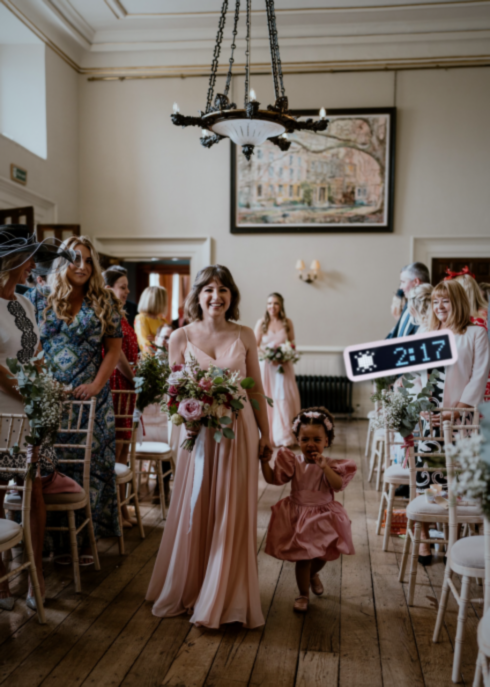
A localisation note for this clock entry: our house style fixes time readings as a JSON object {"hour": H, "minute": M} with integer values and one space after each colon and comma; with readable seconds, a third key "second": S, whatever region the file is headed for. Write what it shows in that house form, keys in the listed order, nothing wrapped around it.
{"hour": 2, "minute": 17}
